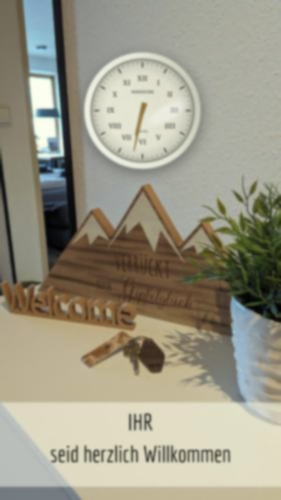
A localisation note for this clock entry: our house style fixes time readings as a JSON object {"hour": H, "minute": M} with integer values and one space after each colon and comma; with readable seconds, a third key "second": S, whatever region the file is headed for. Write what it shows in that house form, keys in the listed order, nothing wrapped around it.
{"hour": 6, "minute": 32}
